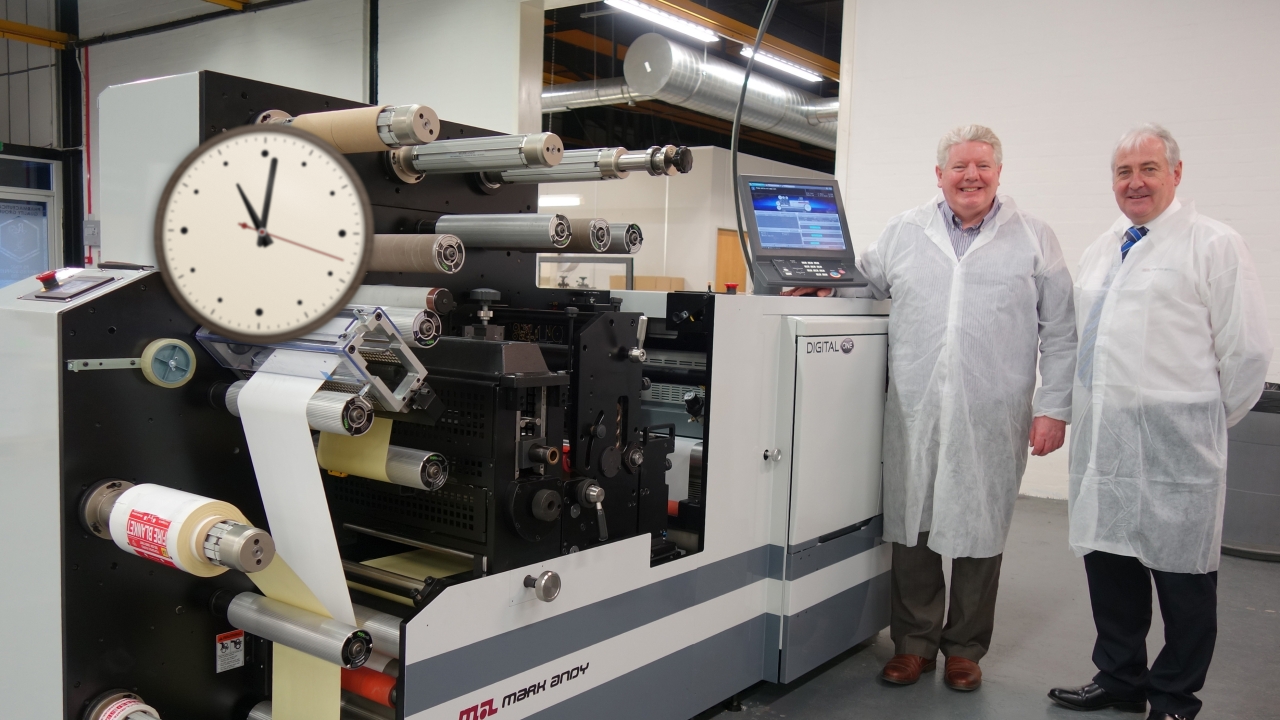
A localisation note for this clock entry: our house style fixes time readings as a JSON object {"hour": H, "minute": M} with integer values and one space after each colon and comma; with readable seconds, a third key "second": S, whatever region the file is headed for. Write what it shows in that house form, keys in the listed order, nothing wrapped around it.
{"hour": 11, "minute": 1, "second": 18}
